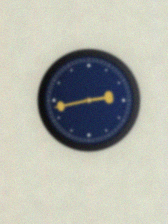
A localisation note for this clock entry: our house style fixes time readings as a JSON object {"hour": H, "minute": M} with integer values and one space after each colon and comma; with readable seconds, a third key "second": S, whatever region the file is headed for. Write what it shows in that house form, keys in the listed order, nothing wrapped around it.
{"hour": 2, "minute": 43}
